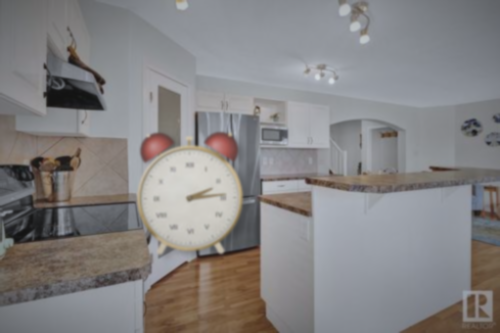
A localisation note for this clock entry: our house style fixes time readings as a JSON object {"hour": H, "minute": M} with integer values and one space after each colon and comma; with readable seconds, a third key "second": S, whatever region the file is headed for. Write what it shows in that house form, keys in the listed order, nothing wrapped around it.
{"hour": 2, "minute": 14}
